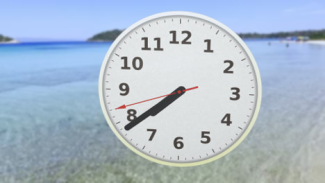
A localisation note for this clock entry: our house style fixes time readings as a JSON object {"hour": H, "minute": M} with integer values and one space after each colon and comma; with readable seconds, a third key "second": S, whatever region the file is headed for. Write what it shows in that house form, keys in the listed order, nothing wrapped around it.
{"hour": 7, "minute": 38, "second": 42}
